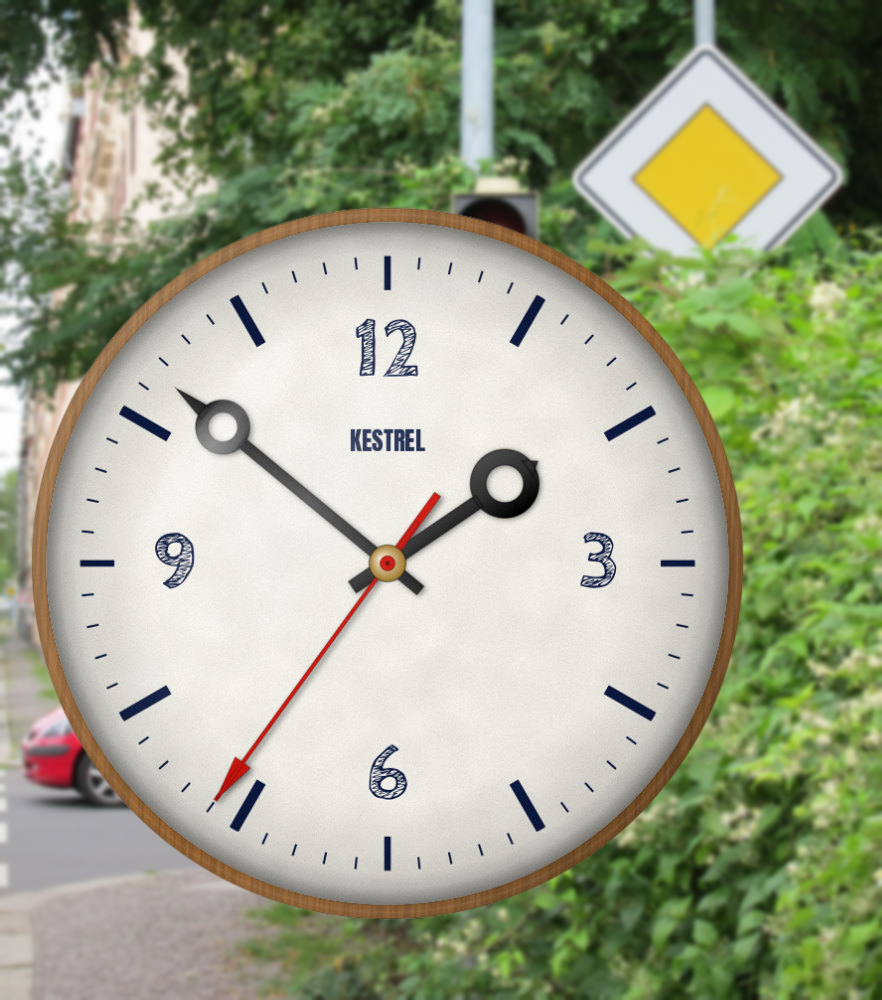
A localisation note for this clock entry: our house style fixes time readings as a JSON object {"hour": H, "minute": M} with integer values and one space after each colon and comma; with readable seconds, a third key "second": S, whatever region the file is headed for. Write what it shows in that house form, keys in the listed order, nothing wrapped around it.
{"hour": 1, "minute": 51, "second": 36}
